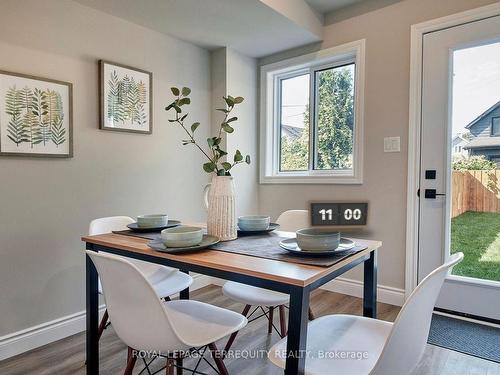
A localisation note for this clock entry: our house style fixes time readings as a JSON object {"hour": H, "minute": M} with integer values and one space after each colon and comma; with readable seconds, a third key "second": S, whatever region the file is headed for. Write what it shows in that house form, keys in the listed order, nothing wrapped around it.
{"hour": 11, "minute": 0}
